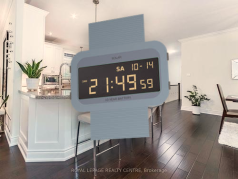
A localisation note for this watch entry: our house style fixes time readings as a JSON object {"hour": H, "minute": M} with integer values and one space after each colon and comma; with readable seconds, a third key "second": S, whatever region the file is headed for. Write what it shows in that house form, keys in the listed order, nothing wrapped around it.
{"hour": 21, "minute": 49, "second": 59}
